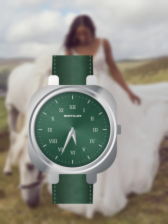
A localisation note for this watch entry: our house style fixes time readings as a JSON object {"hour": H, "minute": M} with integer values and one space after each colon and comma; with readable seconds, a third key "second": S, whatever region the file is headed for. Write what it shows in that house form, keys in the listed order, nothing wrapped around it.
{"hour": 5, "minute": 34}
